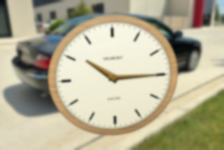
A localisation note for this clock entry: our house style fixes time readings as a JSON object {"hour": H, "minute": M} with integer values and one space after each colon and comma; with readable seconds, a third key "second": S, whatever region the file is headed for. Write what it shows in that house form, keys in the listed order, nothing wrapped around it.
{"hour": 10, "minute": 15}
